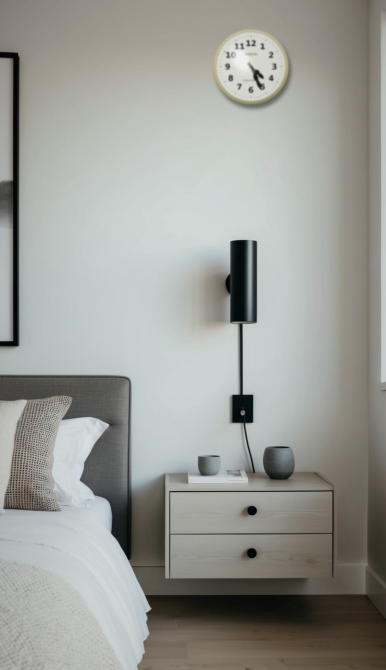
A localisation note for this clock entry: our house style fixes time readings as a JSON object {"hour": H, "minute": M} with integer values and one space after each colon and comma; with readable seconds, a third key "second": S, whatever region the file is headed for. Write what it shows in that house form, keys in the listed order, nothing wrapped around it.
{"hour": 4, "minute": 26}
